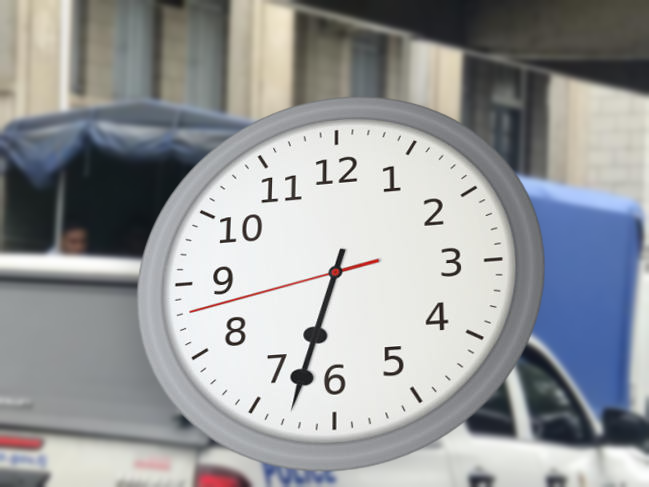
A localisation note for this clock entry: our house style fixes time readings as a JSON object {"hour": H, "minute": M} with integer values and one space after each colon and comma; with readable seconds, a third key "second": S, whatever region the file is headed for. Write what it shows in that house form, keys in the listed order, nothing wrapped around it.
{"hour": 6, "minute": 32, "second": 43}
